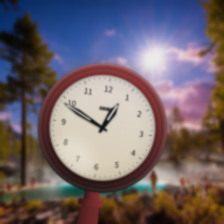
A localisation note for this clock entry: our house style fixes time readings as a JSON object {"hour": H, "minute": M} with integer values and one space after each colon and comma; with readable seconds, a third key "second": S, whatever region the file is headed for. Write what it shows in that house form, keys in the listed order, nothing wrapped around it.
{"hour": 12, "minute": 49}
